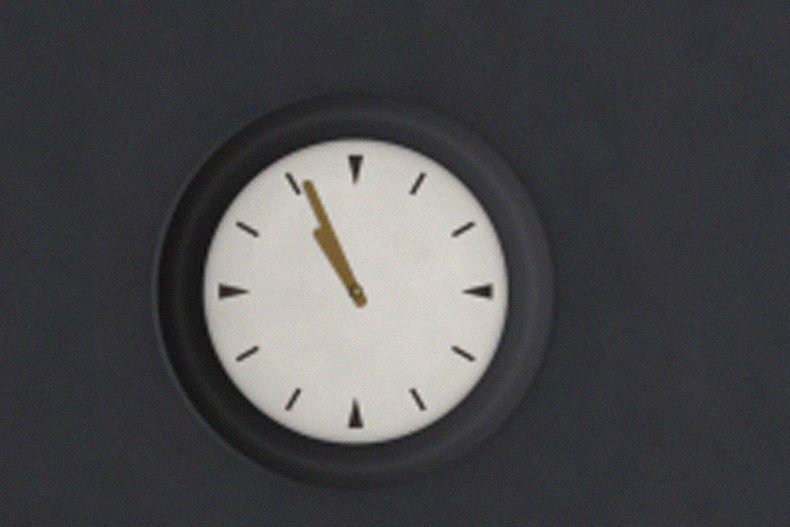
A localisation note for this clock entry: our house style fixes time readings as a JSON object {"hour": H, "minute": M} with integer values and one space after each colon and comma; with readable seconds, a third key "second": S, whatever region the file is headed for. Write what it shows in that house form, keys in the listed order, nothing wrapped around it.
{"hour": 10, "minute": 56}
